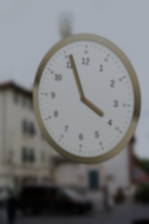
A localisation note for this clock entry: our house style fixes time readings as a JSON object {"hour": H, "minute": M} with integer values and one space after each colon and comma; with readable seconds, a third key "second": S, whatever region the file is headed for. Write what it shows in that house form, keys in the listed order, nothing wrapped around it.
{"hour": 3, "minute": 56}
